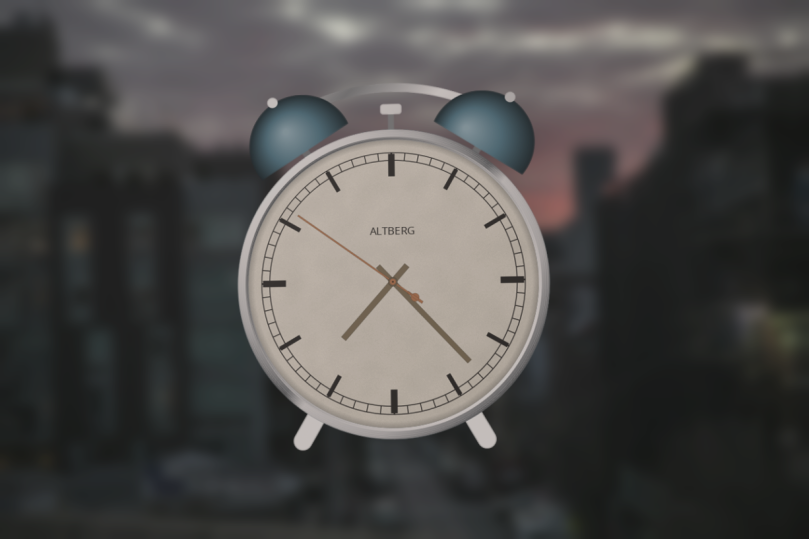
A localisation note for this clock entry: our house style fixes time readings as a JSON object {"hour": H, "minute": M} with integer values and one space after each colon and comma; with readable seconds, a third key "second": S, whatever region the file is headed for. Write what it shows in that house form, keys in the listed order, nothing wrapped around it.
{"hour": 7, "minute": 22, "second": 51}
